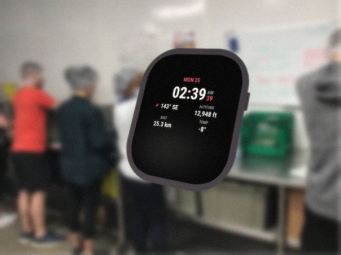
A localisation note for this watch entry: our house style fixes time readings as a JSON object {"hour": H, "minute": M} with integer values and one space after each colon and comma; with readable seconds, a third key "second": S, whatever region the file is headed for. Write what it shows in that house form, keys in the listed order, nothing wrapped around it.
{"hour": 2, "minute": 39}
